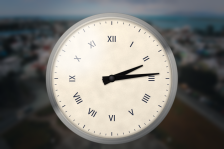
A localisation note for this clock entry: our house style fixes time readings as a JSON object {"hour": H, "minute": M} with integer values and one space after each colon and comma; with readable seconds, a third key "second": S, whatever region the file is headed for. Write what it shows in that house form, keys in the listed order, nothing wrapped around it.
{"hour": 2, "minute": 14}
